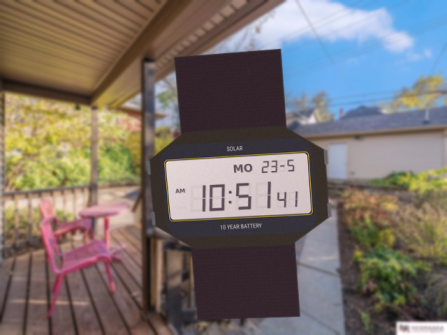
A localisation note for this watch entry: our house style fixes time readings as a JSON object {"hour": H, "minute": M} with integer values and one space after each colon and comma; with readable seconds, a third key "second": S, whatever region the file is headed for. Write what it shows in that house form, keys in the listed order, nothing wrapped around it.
{"hour": 10, "minute": 51, "second": 41}
